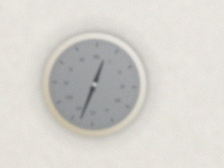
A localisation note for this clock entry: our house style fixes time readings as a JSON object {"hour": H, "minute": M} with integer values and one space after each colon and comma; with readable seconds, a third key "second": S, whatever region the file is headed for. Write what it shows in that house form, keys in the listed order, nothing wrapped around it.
{"hour": 12, "minute": 33}
